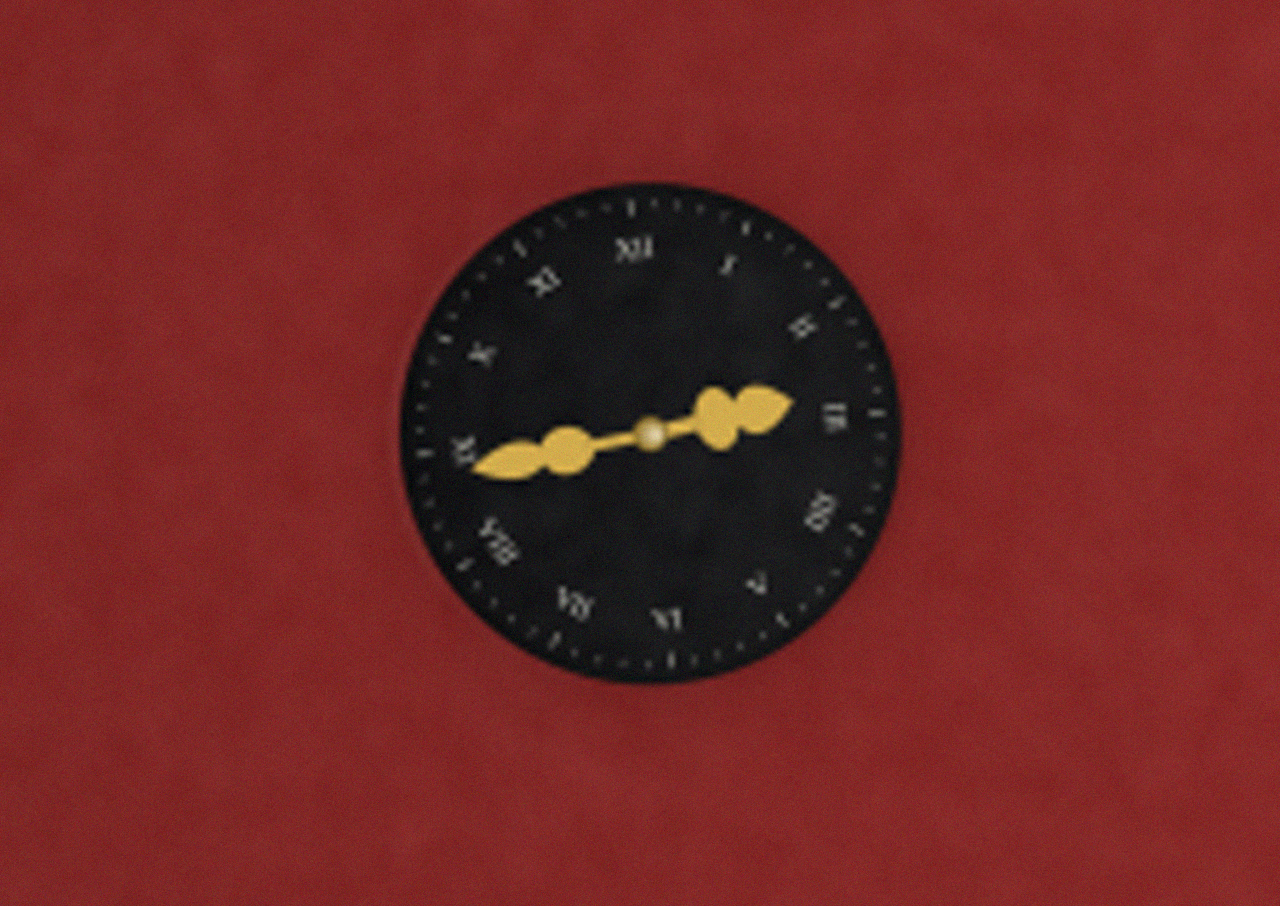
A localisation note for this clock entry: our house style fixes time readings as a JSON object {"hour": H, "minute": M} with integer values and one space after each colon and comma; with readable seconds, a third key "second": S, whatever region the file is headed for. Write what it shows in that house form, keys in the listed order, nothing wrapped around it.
{"hour": 2, "minute": 44}
